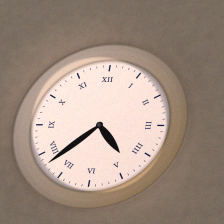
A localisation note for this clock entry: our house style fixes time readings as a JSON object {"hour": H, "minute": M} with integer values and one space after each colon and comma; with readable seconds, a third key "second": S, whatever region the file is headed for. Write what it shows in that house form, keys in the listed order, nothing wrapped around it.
{"hour": 4, "minute": 38}
